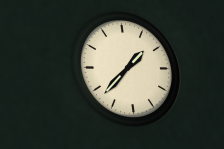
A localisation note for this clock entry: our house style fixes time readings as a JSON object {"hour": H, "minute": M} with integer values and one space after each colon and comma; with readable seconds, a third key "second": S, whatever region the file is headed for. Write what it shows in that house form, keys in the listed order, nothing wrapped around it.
{"hour": 1, "minute": 38}
